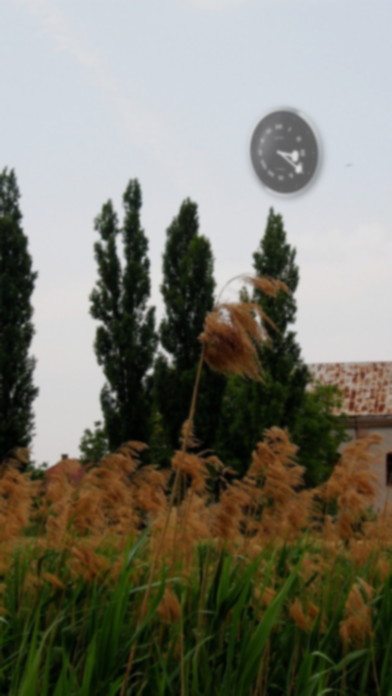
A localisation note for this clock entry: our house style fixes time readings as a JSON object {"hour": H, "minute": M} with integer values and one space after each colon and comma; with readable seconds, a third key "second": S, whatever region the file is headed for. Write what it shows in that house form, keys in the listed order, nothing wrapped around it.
{"hour": 3, "minute": 21}
